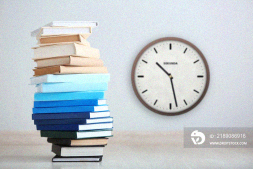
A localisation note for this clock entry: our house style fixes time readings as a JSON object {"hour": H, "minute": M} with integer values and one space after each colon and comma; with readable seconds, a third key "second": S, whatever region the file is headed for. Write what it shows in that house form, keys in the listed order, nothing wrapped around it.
{"hour": 10, "minute": 28}
